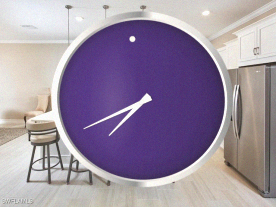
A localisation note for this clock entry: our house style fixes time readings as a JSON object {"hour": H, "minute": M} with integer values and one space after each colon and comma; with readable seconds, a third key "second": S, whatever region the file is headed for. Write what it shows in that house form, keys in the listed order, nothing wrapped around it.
{"hour": 7, "minute": 42}
